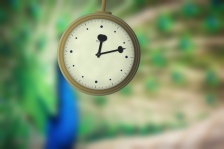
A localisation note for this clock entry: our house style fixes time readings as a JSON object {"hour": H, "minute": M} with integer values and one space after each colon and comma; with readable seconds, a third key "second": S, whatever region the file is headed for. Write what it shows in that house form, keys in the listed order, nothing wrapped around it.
{"hour": 12, "minute": 12}
